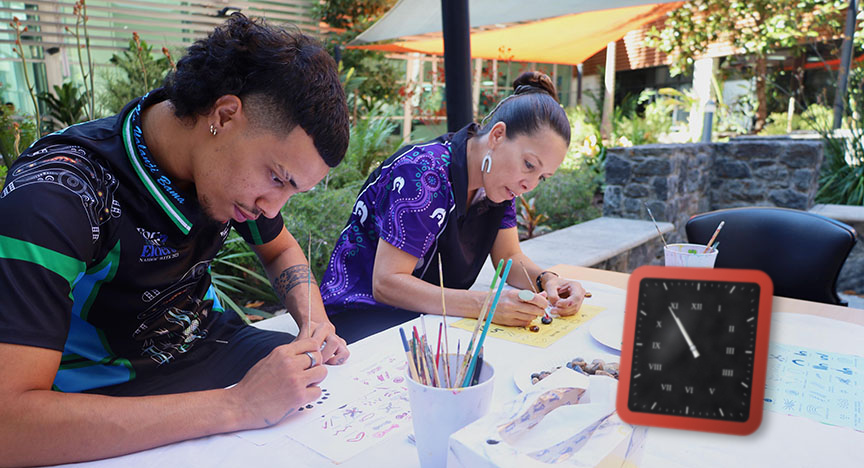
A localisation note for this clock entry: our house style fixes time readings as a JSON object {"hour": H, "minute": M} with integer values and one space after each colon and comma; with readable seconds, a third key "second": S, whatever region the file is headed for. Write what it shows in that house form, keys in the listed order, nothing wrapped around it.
{"hour": 10, "minute": 54}
